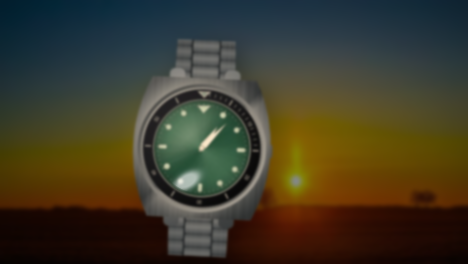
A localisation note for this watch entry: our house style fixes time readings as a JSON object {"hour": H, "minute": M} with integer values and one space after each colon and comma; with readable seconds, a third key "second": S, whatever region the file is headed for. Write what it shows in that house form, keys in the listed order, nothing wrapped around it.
{"hour": 1, "minute": 7}
